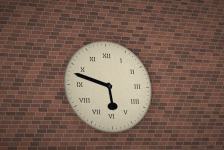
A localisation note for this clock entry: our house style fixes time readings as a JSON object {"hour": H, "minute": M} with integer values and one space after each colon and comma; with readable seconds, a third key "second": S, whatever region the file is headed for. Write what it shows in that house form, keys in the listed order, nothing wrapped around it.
{"hour": 5, "minute": 48}
